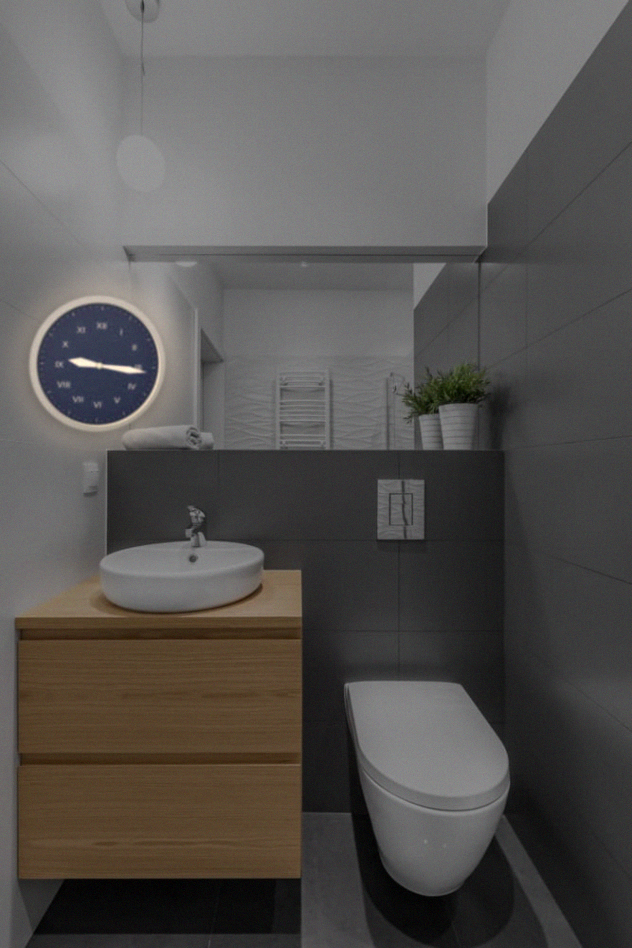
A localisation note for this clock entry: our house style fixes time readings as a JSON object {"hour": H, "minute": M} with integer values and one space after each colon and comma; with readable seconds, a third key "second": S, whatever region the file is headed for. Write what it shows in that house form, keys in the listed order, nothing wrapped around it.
{"hour": 9, "minute": 16}
